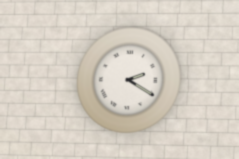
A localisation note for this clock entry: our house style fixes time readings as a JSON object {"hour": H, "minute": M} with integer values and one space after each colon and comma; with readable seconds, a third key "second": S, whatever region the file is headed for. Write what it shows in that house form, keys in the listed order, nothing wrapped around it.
{"hour": 2, "minute": 20}
